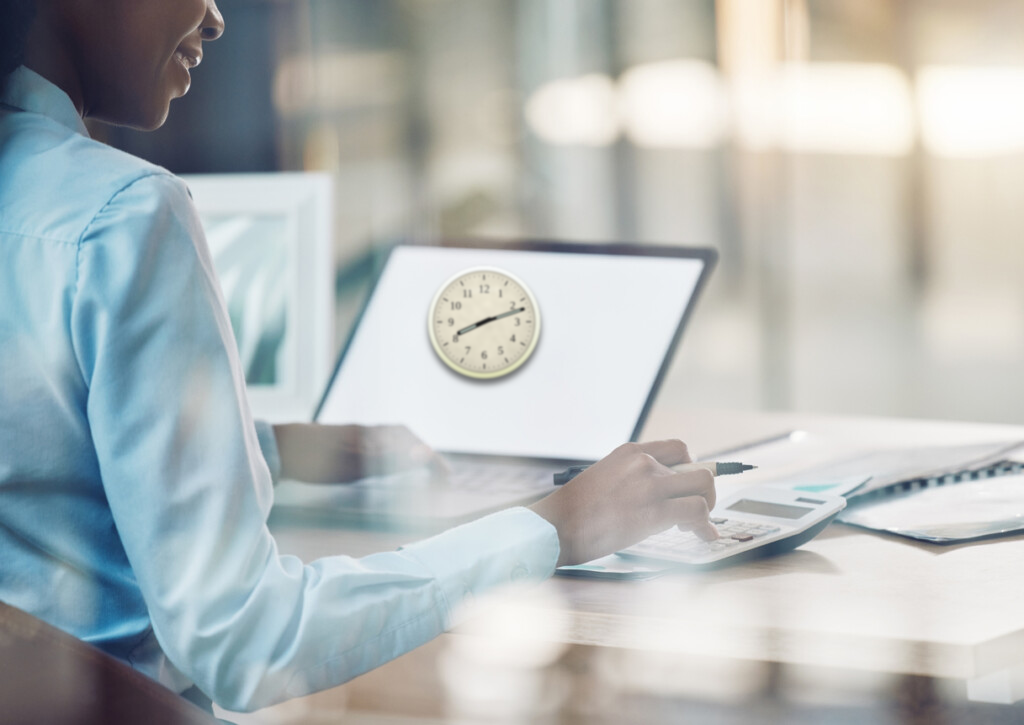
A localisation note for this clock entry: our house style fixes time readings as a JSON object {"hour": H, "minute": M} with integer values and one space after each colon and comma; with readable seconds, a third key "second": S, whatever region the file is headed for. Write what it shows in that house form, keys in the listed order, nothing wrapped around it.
{"hour": 8, "minute": 12}
